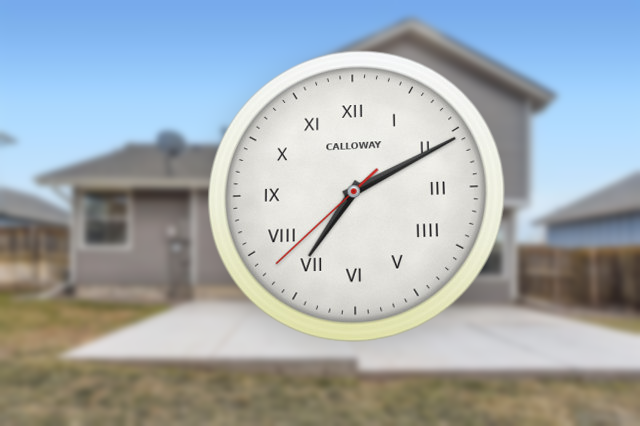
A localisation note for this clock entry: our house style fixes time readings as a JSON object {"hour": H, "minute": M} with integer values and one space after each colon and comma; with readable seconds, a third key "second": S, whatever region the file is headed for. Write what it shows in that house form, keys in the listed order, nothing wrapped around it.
{"hour": 7, "minute": 10, "second": 38}
